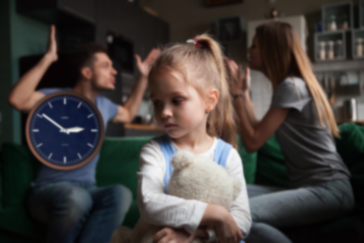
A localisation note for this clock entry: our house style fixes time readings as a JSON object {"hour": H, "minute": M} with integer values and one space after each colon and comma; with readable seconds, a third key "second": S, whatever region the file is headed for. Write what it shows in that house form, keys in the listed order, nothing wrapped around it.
{"hour": 2, "minute": 51}
